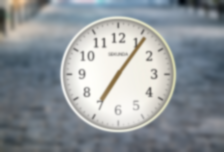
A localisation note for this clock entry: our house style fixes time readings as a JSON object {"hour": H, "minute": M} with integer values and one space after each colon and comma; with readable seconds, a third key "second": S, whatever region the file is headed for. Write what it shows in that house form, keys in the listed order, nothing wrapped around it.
{"hour": 7, "minute": 6}
